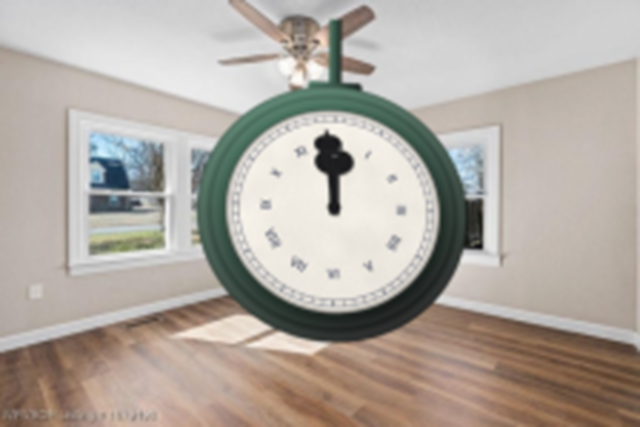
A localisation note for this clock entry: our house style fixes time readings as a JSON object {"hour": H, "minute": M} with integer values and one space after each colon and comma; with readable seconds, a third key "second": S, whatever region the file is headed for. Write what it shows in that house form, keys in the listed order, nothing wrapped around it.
{"hour": 11, "minute": 59}
